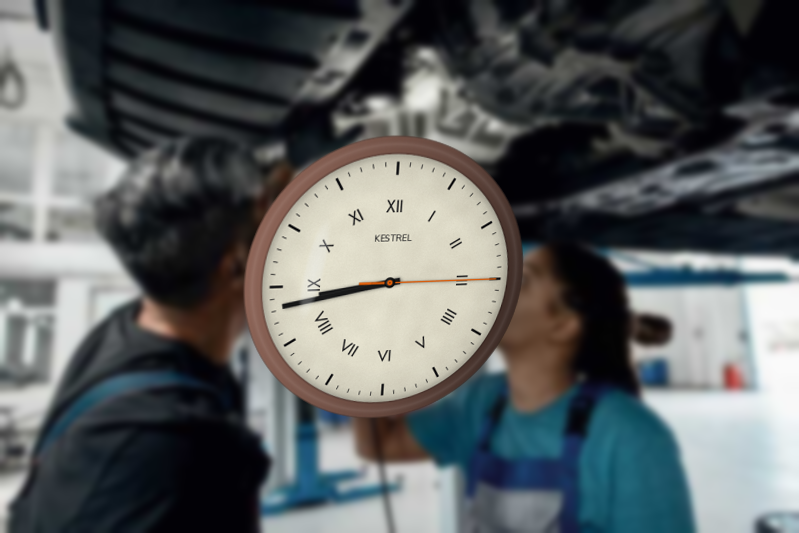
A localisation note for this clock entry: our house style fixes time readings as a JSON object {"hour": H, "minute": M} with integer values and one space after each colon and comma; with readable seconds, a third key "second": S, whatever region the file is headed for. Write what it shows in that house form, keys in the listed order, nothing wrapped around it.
{"hour": 8, "minute": 43, "second": 15}
